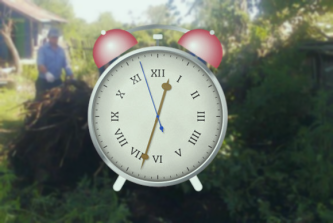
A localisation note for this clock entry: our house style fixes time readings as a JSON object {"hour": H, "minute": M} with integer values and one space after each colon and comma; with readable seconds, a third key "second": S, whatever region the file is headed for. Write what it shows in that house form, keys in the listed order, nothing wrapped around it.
{"hour": 12, "minute": 32, "second": 57}
